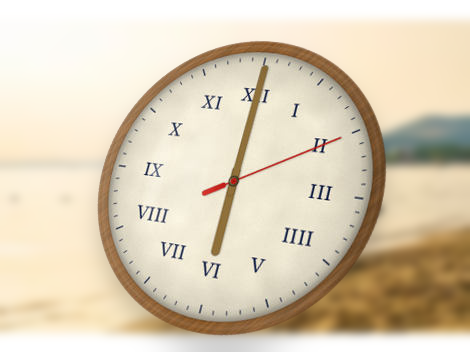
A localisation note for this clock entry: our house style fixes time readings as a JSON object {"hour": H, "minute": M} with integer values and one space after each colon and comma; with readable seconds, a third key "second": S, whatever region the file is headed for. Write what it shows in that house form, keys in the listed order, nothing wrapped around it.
{"hour": 6, "minute": 0, "second": 10}
